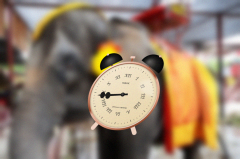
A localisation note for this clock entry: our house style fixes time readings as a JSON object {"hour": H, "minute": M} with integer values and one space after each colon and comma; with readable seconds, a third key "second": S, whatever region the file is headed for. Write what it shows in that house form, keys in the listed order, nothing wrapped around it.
{"hour": 8, "minute": 44}
